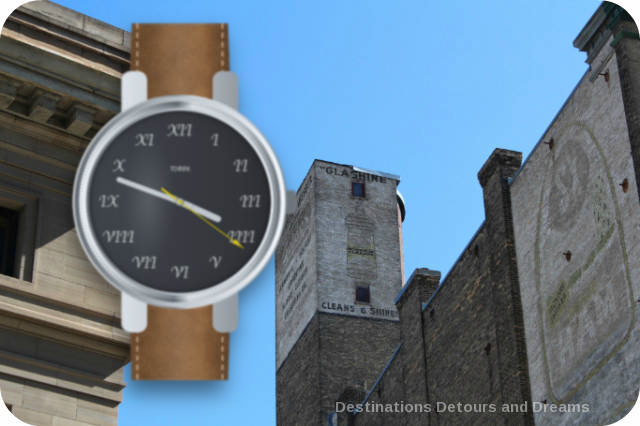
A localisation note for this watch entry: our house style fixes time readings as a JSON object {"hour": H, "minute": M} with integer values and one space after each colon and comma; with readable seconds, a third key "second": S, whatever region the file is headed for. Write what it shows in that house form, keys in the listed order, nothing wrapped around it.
{"hour": 3, "minute": 48, "second": 21}
